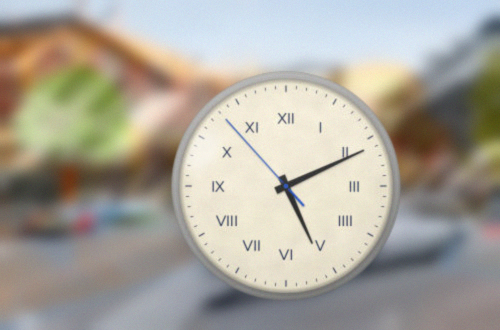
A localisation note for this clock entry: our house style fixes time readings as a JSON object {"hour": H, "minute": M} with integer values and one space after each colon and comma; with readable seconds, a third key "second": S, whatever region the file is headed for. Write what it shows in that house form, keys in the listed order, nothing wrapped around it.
{"hour": 5, "minute": 10, "second": 53}
